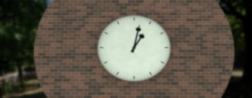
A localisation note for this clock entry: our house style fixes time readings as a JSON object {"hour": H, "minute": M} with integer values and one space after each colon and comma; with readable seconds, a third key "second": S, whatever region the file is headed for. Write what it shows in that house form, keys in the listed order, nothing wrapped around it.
{"hour": 1, "minute": 2}
